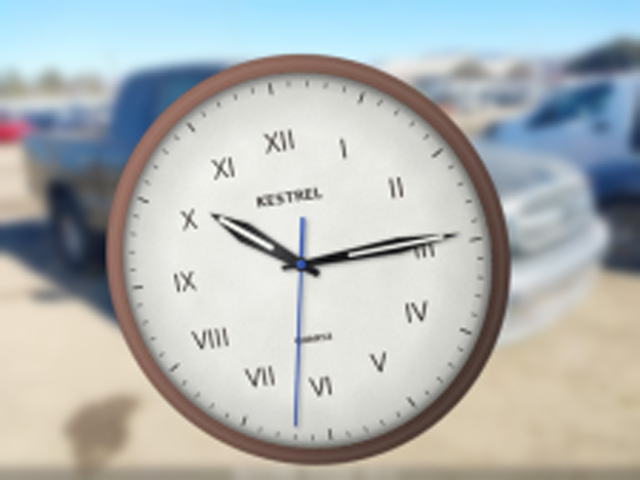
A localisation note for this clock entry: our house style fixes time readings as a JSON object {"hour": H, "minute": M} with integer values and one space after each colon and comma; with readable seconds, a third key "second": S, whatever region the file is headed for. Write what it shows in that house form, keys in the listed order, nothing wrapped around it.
{"hour": 10, "minute": 14, "second": 32}
